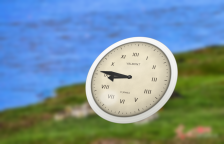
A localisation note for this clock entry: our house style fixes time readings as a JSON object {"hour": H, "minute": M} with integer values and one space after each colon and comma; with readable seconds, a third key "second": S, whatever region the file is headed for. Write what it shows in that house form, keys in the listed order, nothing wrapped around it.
{"hour": 8, "minute": 46}
